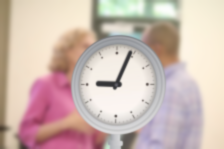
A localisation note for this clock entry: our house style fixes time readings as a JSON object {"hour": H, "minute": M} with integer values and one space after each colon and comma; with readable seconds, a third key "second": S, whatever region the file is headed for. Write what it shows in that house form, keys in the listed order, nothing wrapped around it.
{"hour": 9, "minute": 4}
